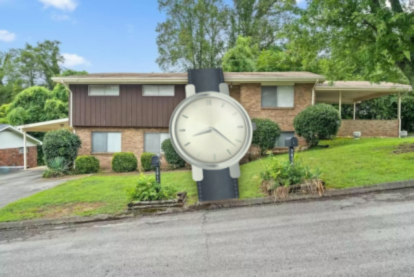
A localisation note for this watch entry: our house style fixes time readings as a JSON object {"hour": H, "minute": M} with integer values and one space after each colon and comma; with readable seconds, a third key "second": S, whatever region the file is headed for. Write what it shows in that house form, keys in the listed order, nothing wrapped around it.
{"hour": 8, "minute": 22}
